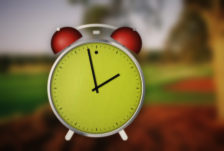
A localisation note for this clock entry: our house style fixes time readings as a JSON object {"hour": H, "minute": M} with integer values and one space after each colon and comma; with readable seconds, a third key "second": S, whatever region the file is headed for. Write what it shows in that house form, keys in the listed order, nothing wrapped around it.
{"hour": 1, "minute": 58}
